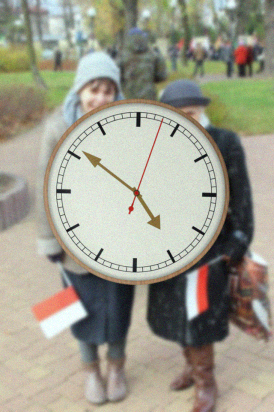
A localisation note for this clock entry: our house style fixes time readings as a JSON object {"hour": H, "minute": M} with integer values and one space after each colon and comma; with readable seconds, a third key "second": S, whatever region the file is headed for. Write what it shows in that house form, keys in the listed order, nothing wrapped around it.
{"hour": 4, "minute": 51, "second": 3}
